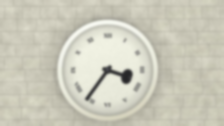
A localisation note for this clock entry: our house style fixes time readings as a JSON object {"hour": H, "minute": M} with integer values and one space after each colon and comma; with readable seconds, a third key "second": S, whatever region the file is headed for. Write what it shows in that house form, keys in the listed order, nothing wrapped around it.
{"hour": 3, "minute": 36}
